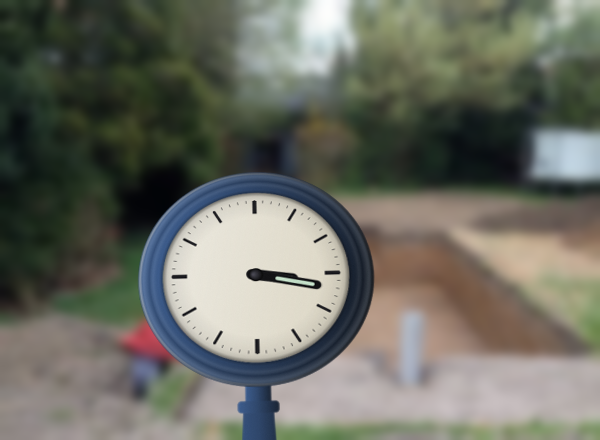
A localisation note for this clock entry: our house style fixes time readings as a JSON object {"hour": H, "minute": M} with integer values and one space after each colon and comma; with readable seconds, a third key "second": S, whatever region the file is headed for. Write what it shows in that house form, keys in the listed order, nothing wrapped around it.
{"hour": 3, "minute": 17}
